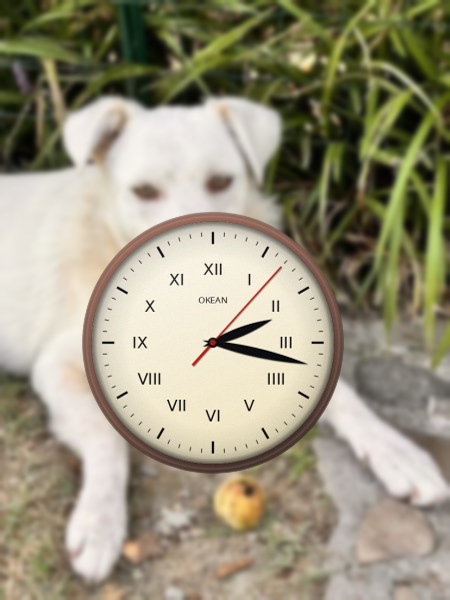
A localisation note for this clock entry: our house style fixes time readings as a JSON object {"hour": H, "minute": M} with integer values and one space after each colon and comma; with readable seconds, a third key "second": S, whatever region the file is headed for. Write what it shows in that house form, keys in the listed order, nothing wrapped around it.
{"hour": 2, "minute": 17, "second": 7}
